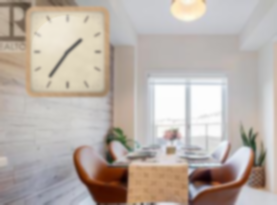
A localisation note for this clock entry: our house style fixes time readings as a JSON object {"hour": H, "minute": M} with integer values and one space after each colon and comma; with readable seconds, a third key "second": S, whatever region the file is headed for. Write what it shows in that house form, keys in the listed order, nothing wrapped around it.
{"hour": 1, "minute": 36}
